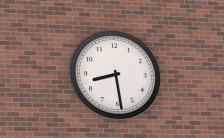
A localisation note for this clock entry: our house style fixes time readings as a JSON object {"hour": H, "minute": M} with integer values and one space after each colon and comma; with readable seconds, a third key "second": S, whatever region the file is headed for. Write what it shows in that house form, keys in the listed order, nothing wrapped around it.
{"hour": 8, "minute": 29}
